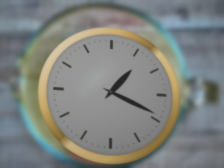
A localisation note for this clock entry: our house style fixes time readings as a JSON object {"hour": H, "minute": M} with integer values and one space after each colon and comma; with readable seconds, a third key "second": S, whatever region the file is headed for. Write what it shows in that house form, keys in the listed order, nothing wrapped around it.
{"hour": 1, "minute": 19}
